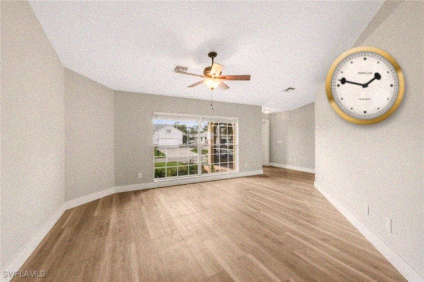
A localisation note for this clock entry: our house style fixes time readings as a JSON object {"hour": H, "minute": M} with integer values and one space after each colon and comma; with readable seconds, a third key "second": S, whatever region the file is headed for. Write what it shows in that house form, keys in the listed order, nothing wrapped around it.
{"hour": 1, "minute": 47}
